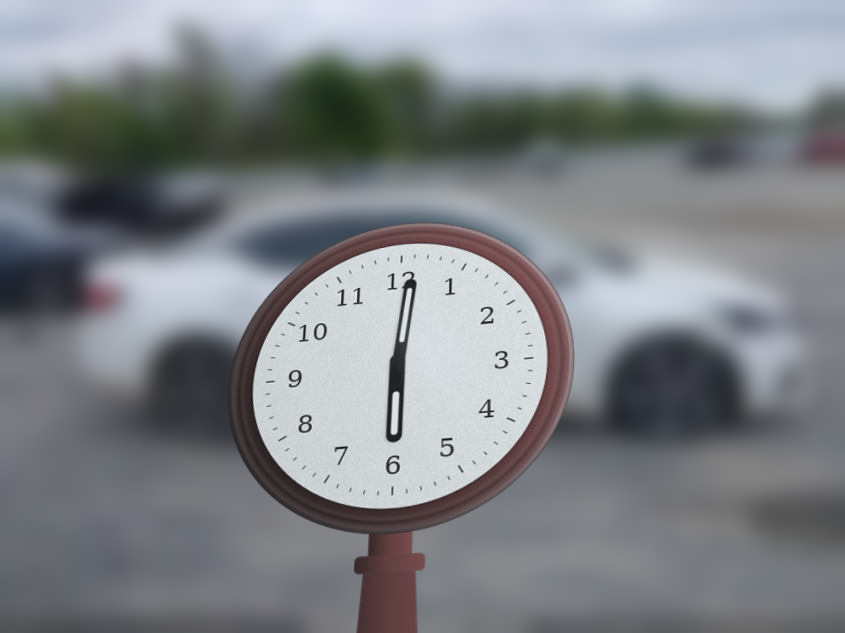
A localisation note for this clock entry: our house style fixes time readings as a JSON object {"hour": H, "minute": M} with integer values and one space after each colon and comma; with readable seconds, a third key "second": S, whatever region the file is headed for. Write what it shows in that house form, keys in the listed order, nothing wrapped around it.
{"hour": 6, "minute": 1}
